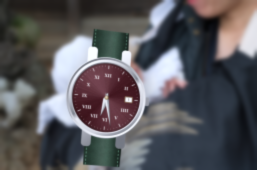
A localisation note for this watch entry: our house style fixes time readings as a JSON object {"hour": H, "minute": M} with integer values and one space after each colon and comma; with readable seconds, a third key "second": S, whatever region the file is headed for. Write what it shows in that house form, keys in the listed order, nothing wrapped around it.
{"hour": 6, "minute": 28}
